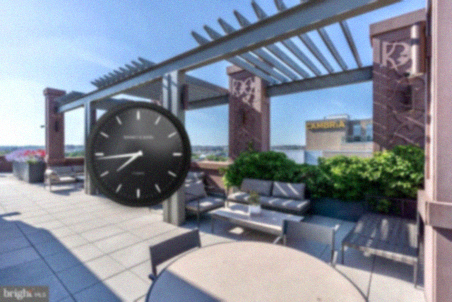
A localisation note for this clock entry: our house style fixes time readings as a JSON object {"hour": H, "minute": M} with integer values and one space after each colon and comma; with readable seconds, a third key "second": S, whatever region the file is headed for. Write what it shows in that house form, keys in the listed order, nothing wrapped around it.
{"hour": 7, "minute": 44}
